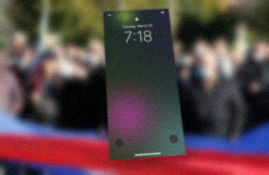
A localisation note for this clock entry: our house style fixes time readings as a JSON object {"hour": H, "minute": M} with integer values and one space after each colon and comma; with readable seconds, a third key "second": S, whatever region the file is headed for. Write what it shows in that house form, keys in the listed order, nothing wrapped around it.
{"hour": 7, "minute": 18}
